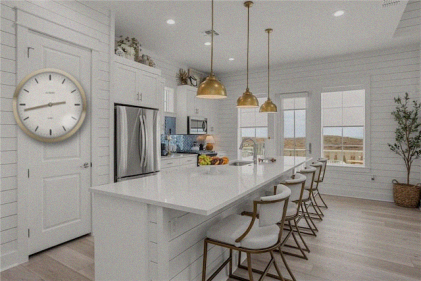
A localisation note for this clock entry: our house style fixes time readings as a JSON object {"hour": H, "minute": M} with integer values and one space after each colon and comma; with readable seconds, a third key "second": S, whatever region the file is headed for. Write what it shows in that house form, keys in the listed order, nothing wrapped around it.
{"hour": 2, "minute": 43}
